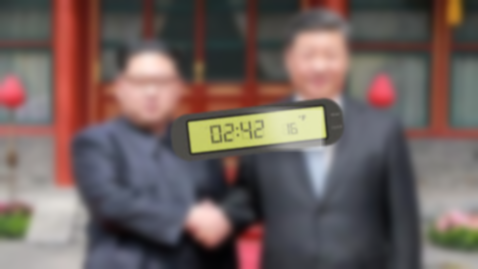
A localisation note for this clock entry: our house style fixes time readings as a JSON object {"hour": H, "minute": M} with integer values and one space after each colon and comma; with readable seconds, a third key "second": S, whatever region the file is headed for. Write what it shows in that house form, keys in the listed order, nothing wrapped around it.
{"hour": 2, "minute": 42}
